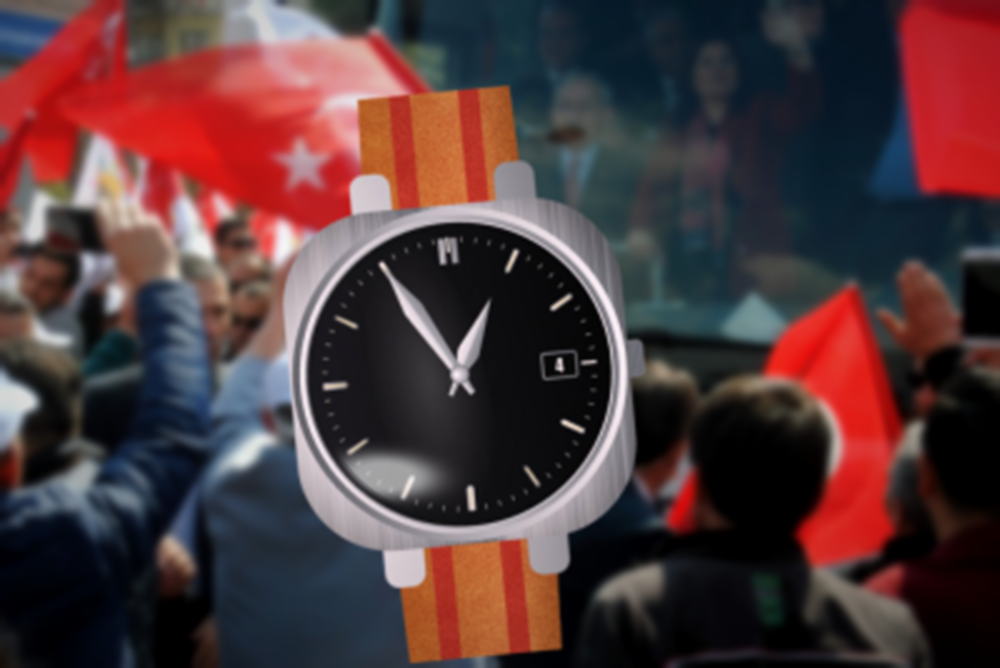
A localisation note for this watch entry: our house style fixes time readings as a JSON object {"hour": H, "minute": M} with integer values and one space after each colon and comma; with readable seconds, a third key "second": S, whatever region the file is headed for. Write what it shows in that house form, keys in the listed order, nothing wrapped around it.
{"hour": 12, "minute": 55}
